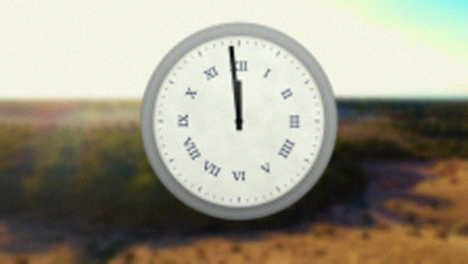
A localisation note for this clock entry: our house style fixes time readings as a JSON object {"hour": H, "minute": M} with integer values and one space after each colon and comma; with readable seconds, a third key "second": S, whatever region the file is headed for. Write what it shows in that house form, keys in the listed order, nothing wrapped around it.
{"hour": 11, "minute": 59}
